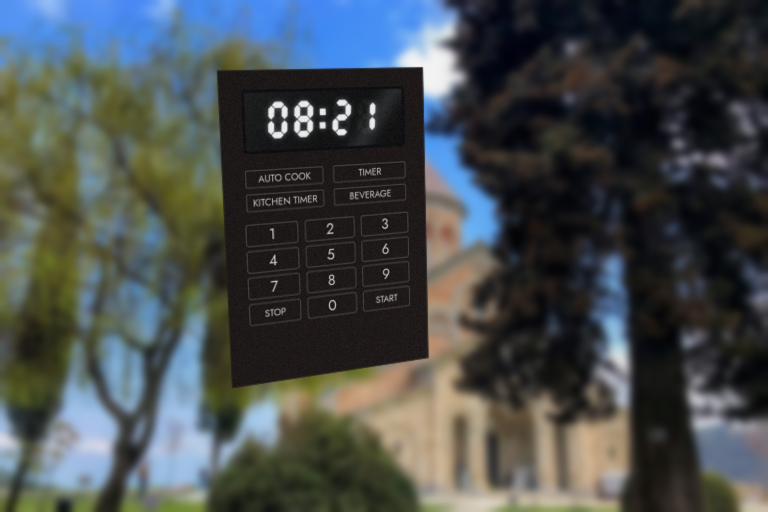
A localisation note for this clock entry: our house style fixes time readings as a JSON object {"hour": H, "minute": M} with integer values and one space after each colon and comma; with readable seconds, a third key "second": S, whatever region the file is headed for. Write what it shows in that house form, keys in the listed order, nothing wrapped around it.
{"hour": 8, "minute": 21}
